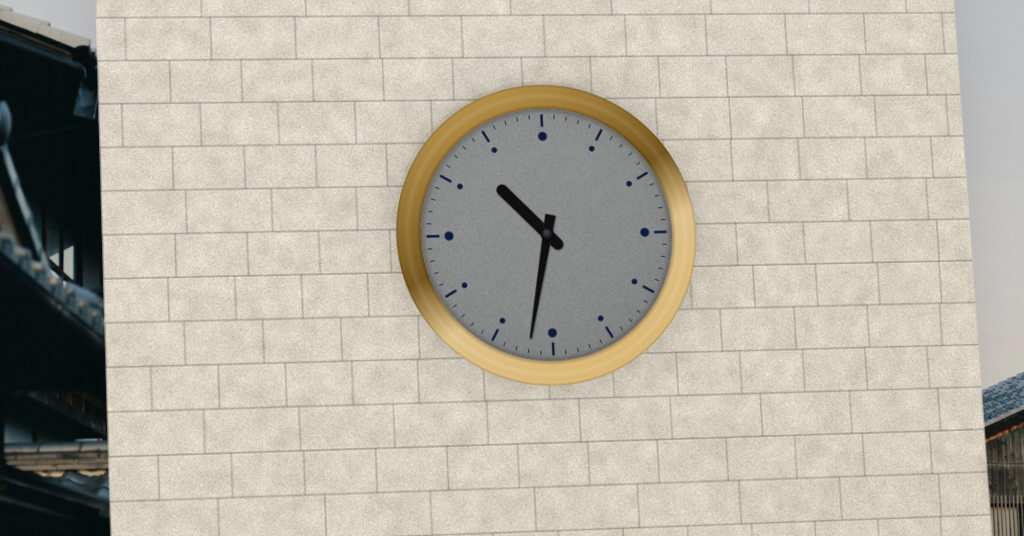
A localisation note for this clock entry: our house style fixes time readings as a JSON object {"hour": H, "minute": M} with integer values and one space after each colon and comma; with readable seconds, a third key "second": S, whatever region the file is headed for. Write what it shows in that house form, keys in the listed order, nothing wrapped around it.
{"hour": 10, "minute": 32}
